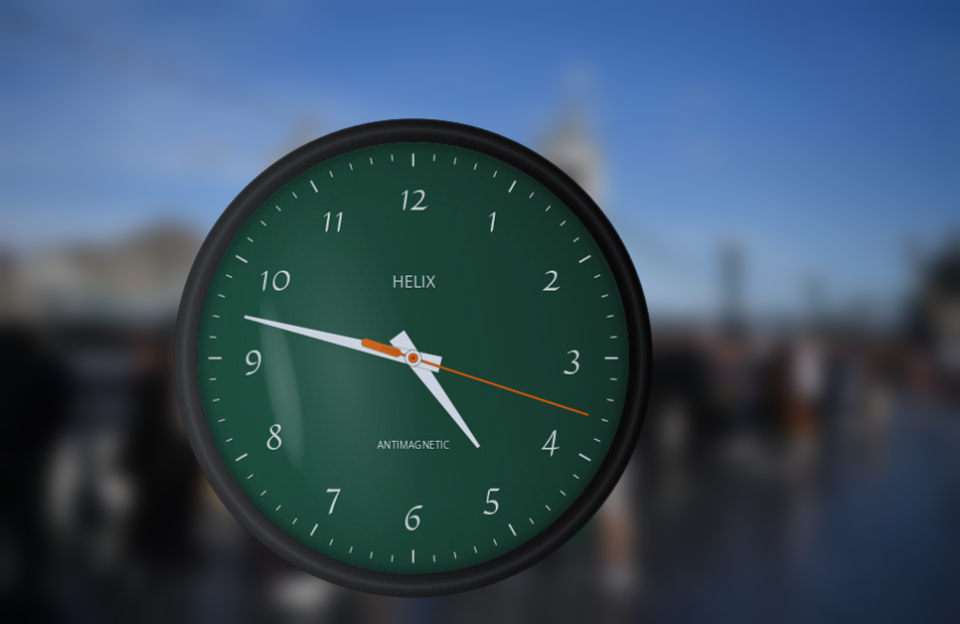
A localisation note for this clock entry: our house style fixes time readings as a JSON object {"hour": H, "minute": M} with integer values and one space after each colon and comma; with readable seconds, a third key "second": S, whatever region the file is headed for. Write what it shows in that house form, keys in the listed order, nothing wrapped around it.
{"hour": 4, "minute": 47, "second": 18}
